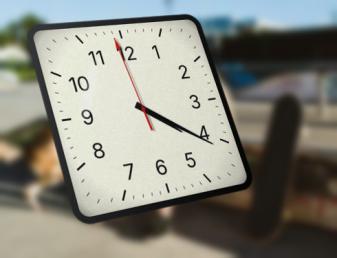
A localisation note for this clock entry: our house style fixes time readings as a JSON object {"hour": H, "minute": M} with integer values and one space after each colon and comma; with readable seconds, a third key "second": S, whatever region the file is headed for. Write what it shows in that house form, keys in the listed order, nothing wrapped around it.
{"hour": 4, "minute": 20, "second": 59}
